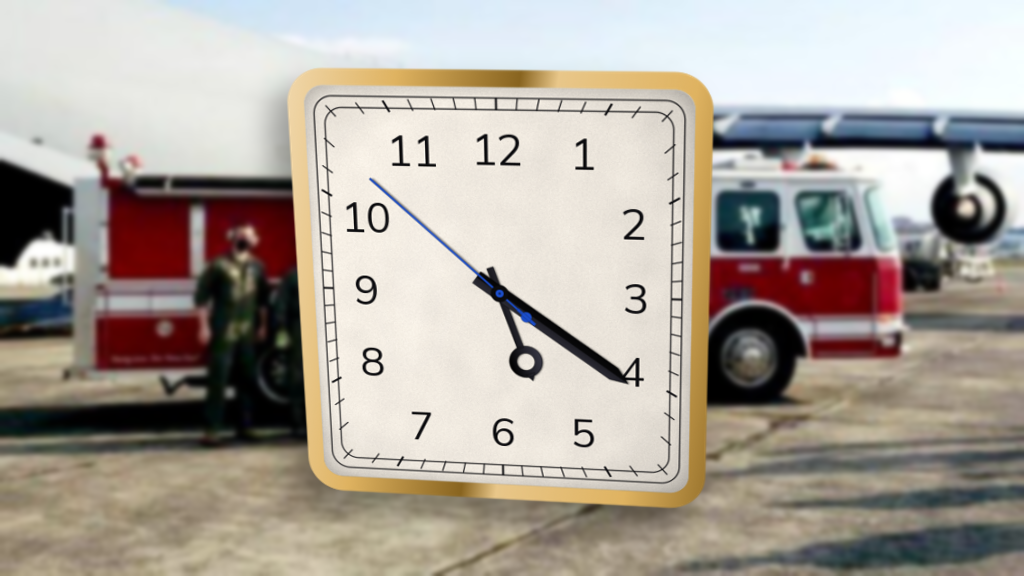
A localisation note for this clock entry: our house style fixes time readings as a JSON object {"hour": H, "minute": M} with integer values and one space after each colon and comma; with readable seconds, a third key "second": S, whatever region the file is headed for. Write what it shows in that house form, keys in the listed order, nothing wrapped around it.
{"hour": 5, "minute": 20, "second": 52}
